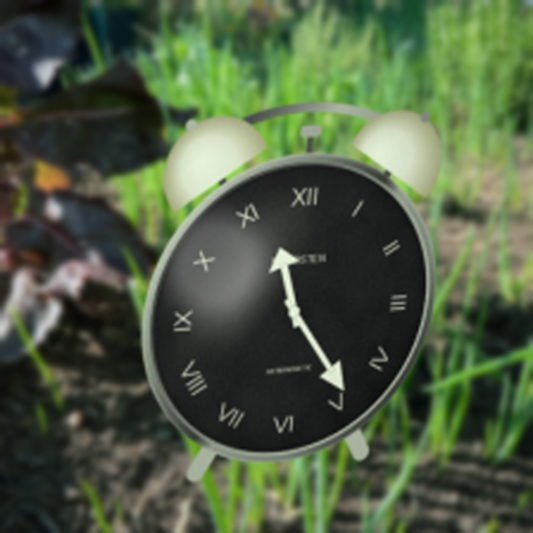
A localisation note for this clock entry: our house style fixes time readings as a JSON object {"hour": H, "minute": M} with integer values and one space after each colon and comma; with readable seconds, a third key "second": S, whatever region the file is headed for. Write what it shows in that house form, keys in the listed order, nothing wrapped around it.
{"hour": 11, "minute": 24}
